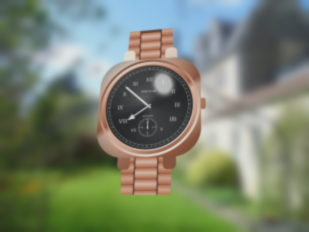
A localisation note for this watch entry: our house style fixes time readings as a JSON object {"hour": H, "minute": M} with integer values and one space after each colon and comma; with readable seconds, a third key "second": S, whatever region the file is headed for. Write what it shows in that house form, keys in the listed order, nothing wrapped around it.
{"hour": 7, "minute": 52}
